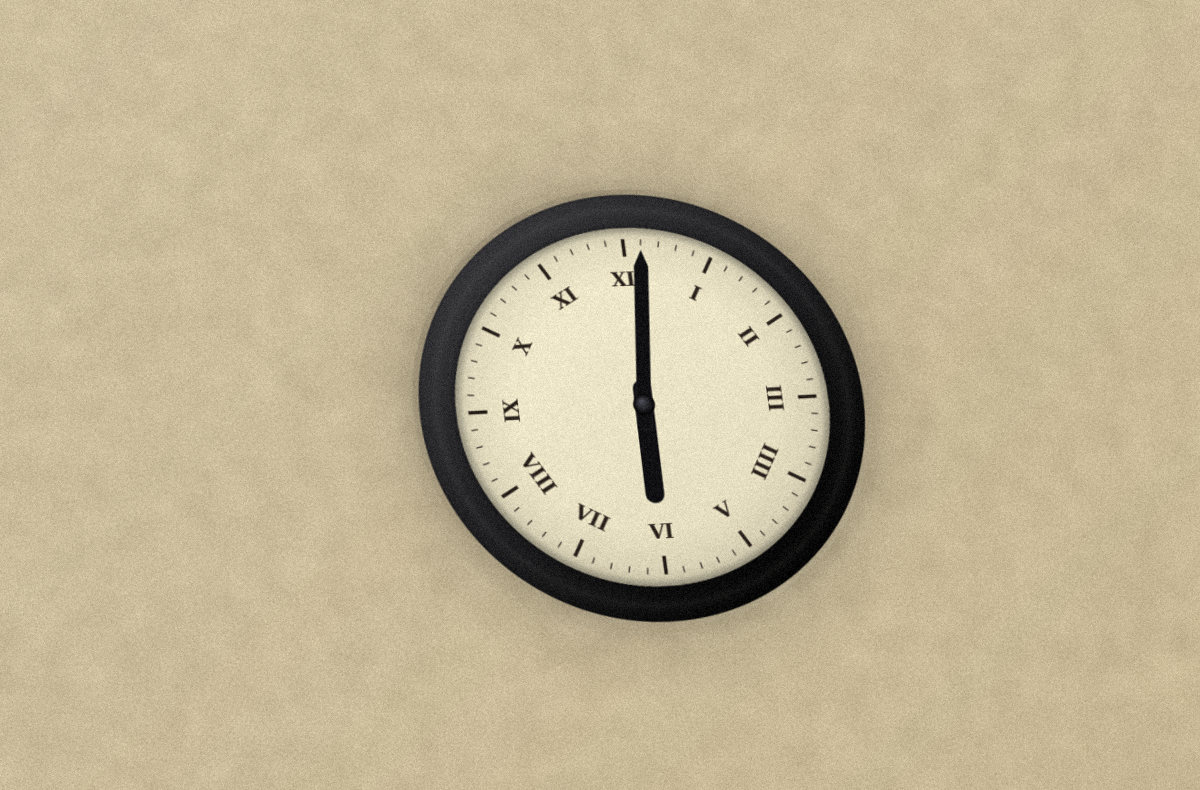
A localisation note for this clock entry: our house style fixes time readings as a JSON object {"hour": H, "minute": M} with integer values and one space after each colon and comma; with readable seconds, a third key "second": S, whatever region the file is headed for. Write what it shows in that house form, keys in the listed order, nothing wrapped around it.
{"hour": 6, "minute": 1}
